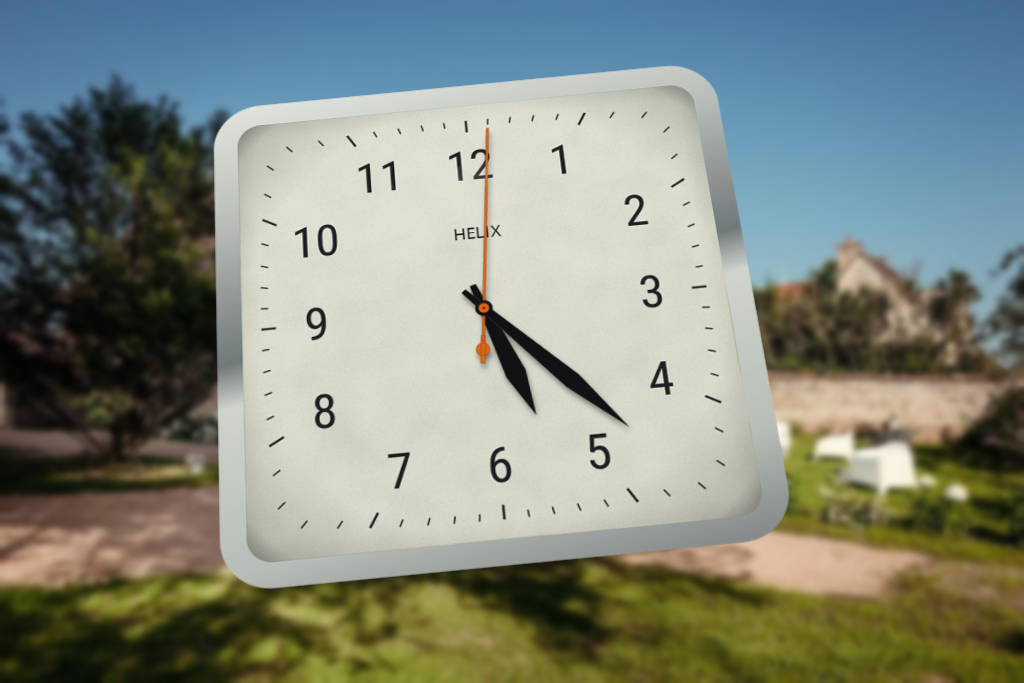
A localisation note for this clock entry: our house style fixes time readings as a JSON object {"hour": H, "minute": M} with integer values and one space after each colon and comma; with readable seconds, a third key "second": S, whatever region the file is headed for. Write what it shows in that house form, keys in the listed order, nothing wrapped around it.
{"hour": 5, "minute": 23, "second": 1}
